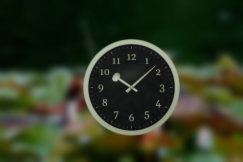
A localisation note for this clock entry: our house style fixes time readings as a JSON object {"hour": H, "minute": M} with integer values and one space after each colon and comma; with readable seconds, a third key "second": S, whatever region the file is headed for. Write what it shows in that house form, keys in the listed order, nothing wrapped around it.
{"hour": 10, "minute": 8}
